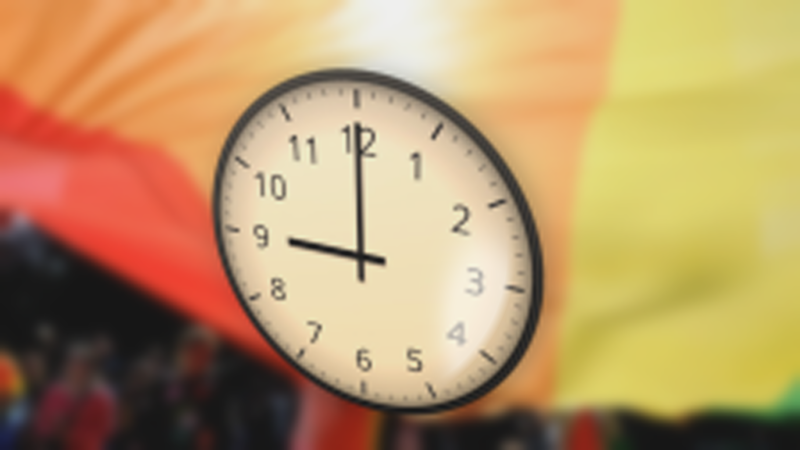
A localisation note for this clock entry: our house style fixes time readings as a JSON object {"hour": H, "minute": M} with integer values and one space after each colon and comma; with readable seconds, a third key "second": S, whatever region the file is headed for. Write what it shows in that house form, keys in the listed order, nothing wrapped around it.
{"hour": 9, "minute": 0}
